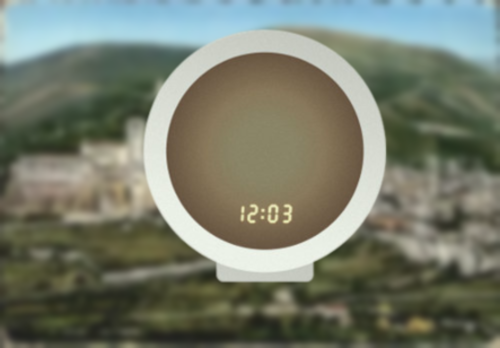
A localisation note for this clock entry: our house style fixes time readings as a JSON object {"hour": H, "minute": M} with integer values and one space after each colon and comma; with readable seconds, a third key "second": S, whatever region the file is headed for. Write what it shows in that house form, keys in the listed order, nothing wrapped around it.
{"hour": 12, "minute": 3}
